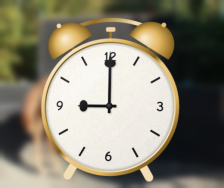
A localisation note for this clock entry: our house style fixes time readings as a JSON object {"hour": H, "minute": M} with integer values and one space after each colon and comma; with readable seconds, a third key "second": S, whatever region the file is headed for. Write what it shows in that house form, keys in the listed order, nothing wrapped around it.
{"hour": 9, "minute": 0}
